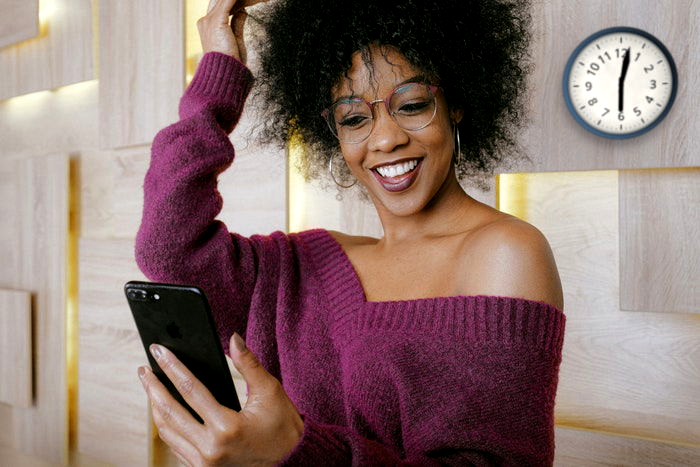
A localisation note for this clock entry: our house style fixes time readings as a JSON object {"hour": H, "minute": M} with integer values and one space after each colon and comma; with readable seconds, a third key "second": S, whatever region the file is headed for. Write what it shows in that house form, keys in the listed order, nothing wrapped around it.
{"hour": 6, "minute": 2}
